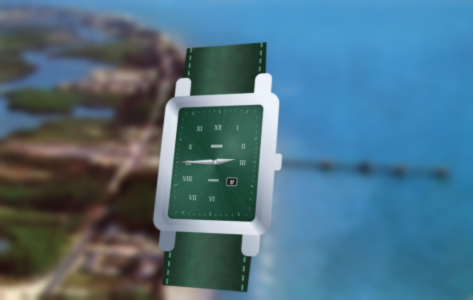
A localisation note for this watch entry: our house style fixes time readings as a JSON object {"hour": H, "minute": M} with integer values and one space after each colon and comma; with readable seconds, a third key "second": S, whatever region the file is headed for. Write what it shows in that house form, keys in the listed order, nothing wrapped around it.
{"hour": 2, "minute": 45}
